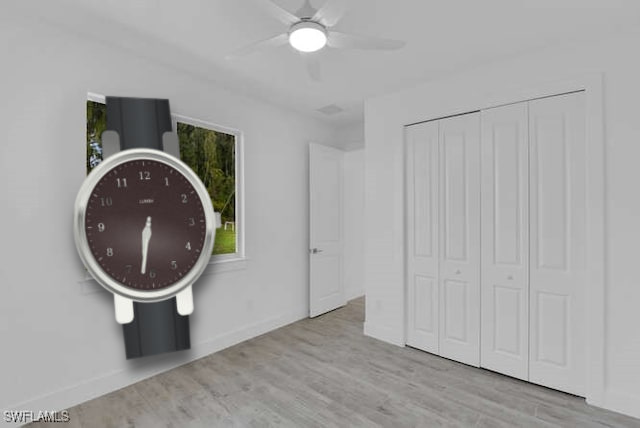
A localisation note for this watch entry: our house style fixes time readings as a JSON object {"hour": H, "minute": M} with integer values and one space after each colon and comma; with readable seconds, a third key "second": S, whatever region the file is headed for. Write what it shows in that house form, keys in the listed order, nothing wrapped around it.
{"hour": 6, "minute": 32}
